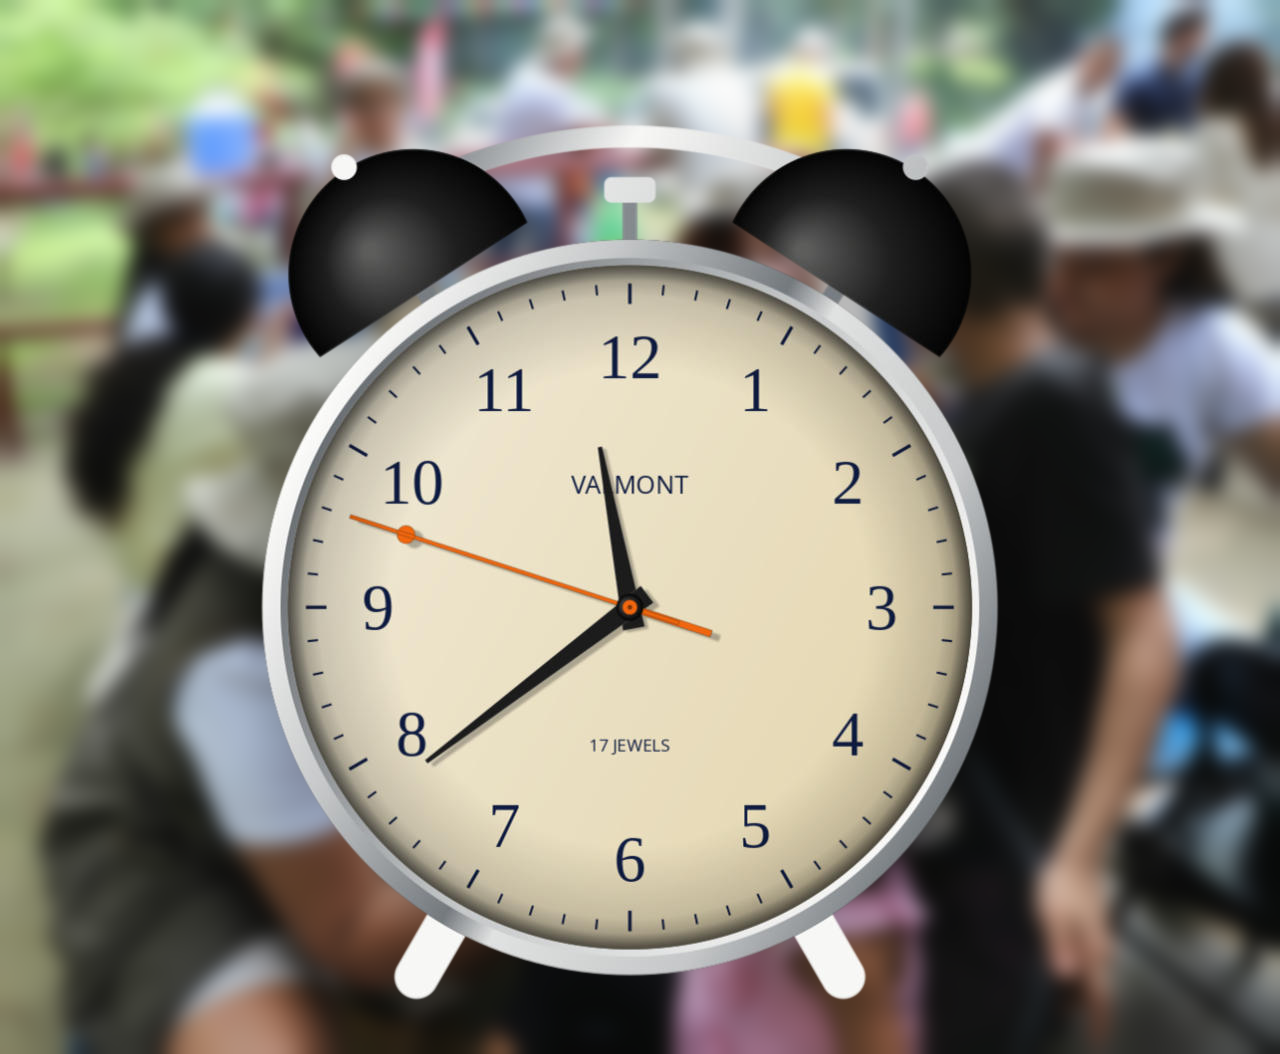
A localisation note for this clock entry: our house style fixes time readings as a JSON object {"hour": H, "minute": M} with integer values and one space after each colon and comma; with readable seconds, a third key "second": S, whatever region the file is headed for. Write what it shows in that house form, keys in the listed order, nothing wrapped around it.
{"hour": 11, "minute": 38, "second": 48}
